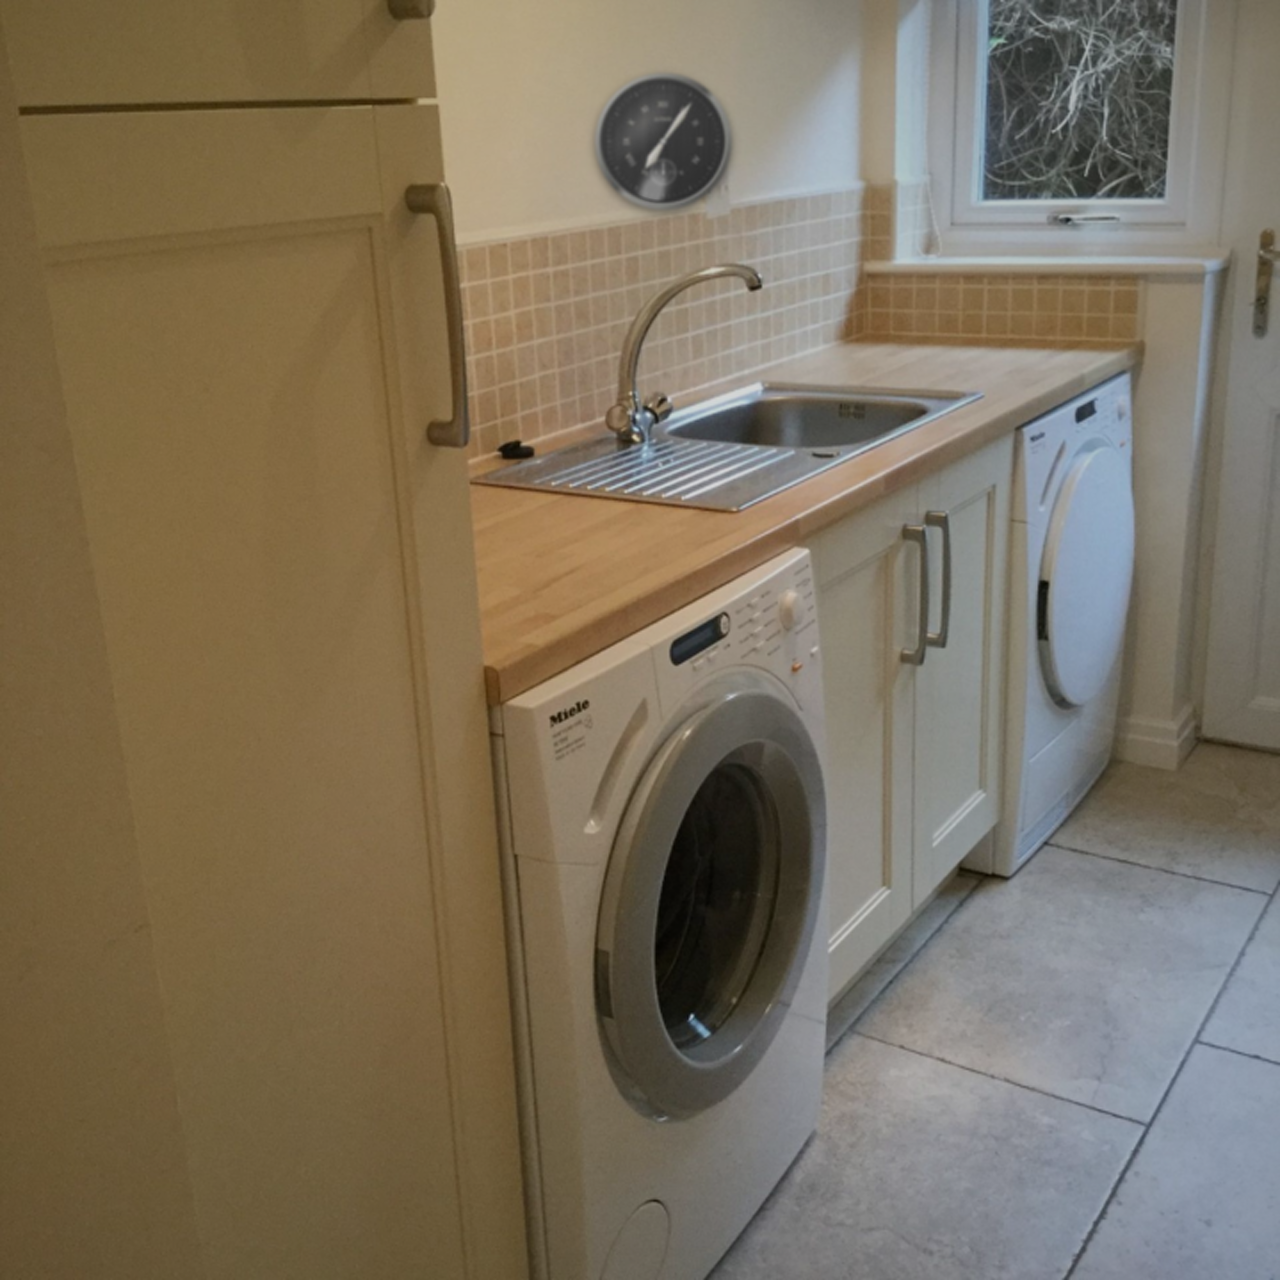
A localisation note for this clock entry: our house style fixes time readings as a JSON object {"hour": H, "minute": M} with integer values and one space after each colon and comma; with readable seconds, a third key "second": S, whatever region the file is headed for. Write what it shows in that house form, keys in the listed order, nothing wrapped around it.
{"hour": 7, "minute": 6}
